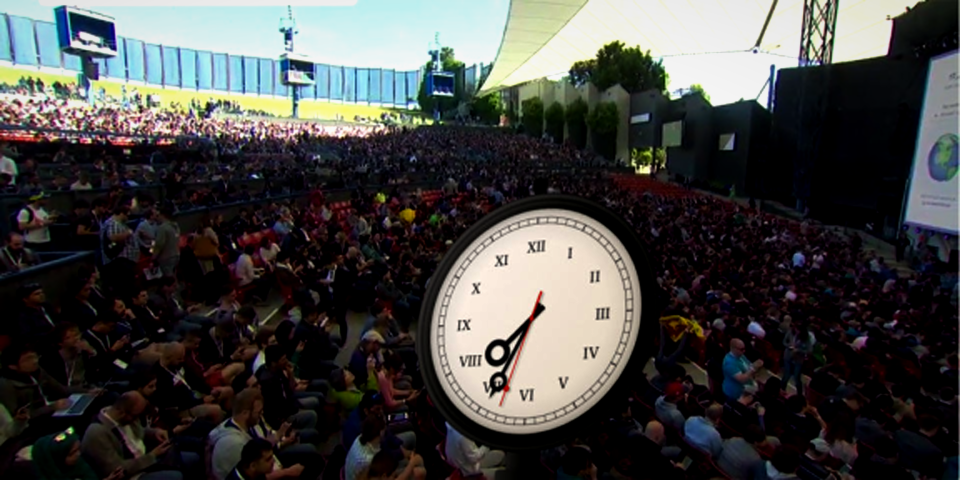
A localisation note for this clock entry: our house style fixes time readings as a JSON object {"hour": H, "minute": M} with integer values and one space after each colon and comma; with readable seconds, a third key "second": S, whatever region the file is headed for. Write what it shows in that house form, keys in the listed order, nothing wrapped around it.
{"hour": 7, "minute": 34, "second": 33}
